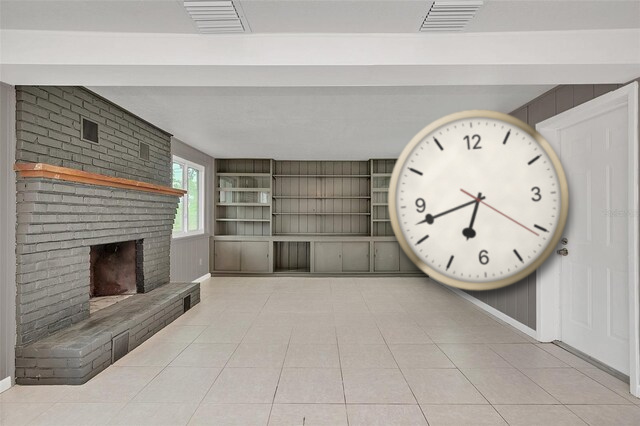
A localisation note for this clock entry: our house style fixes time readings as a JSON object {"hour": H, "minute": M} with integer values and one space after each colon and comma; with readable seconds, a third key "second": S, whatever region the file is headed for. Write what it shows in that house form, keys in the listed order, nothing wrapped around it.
{"hour": 6, "minute": 42, "second": 21}
